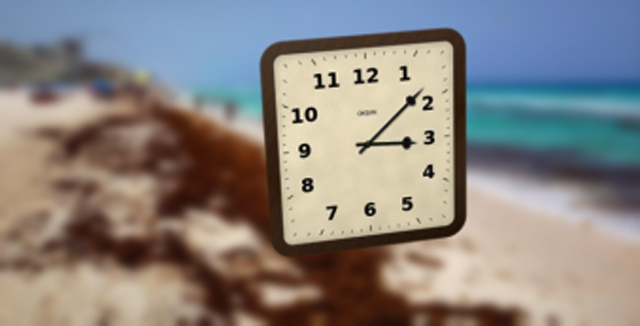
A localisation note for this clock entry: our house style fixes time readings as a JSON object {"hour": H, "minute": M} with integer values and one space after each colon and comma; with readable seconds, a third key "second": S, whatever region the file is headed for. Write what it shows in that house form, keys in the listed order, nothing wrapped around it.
{"hour": 3, "minute": 8}
